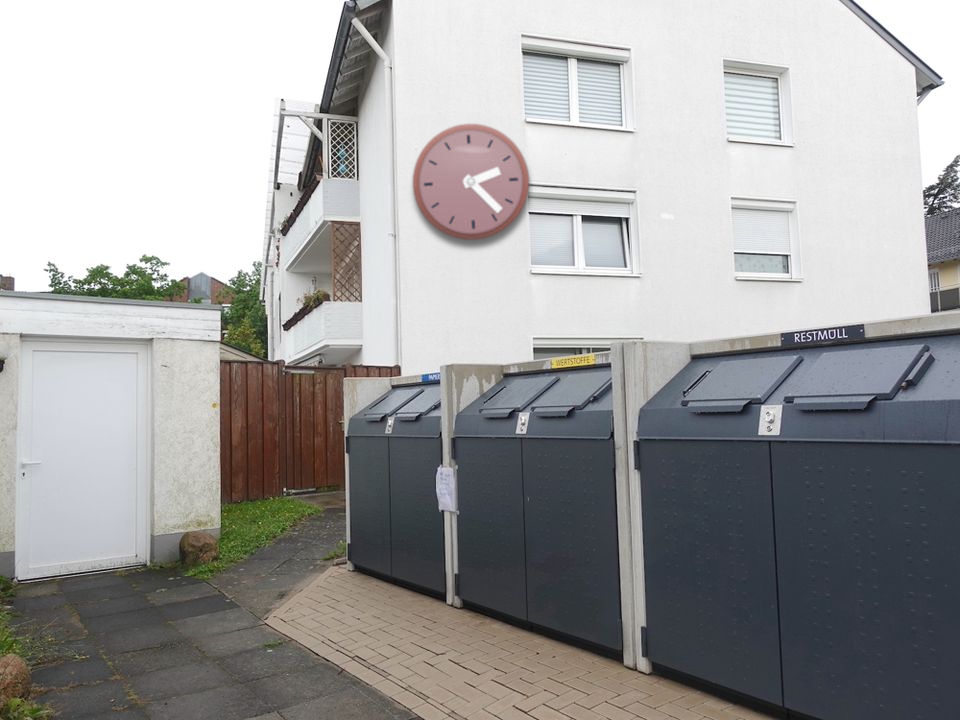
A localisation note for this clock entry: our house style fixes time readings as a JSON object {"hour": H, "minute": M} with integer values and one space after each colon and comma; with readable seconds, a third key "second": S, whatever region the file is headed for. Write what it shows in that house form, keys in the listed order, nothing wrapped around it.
{"hour": 2, "minute": 23}
